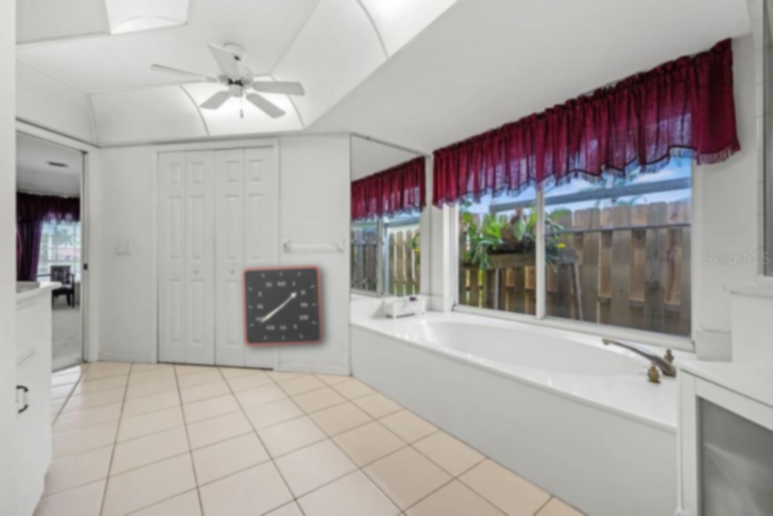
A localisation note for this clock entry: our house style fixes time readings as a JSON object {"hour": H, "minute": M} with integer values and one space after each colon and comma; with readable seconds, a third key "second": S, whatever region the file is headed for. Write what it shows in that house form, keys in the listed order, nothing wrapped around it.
{"hour": 1, "minute": 39}
